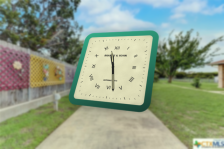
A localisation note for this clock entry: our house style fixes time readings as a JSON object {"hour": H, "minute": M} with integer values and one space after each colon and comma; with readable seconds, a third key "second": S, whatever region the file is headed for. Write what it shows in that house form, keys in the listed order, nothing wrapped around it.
{"hour": 11, "minute": 28}
